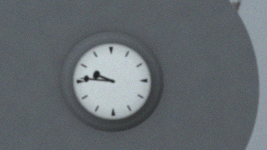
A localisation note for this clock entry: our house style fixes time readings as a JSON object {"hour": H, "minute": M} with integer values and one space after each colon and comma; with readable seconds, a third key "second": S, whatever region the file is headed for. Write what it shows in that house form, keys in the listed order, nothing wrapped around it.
{"hour": 9, "minute": 46}
